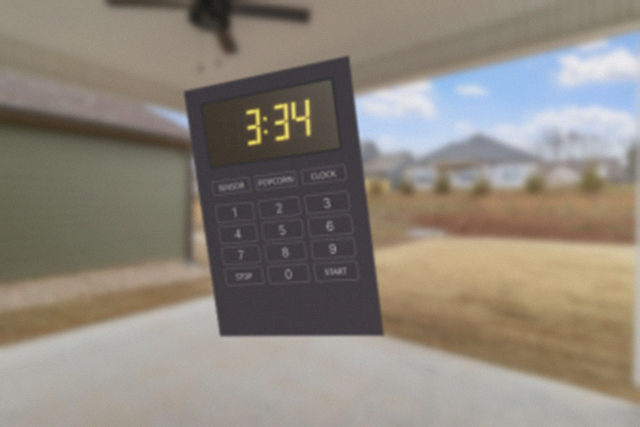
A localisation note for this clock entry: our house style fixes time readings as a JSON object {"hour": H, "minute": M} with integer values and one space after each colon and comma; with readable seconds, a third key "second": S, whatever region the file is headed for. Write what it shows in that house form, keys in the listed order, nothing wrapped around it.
{"hour": 3, "minute": 34}
